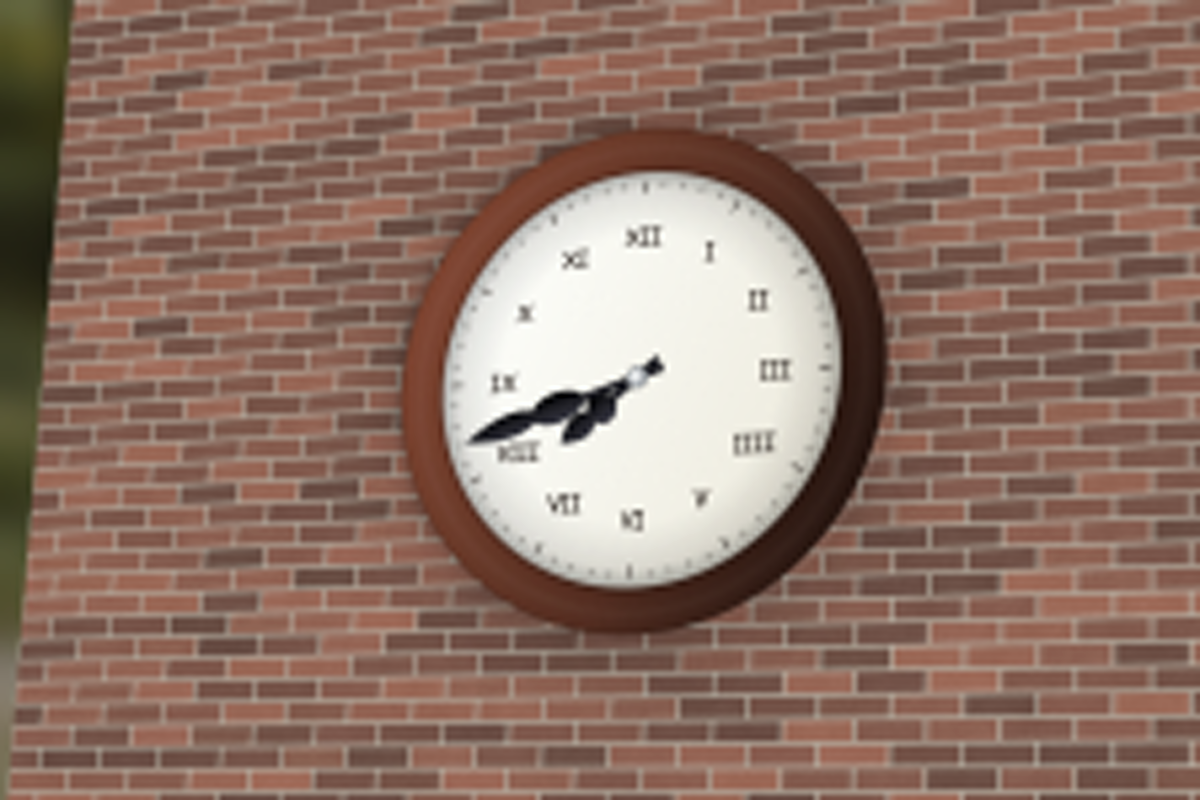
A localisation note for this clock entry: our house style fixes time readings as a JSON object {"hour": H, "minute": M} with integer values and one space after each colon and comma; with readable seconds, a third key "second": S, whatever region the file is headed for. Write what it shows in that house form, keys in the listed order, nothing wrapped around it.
{"hour": 7, "minute": 42}
